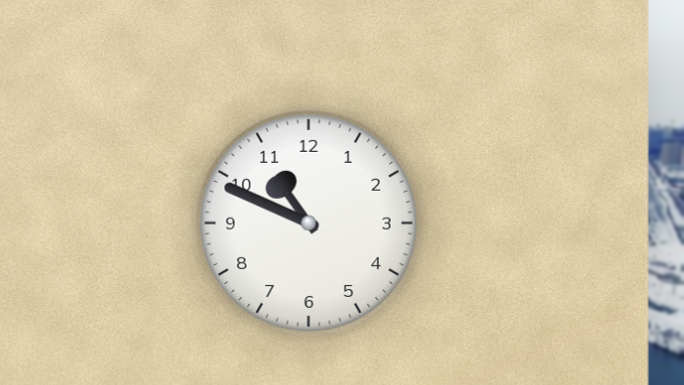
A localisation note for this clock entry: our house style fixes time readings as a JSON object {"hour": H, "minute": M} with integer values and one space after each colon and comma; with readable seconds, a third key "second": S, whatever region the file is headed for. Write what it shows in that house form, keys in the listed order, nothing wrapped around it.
{"hour": 10, "minute": 49}
